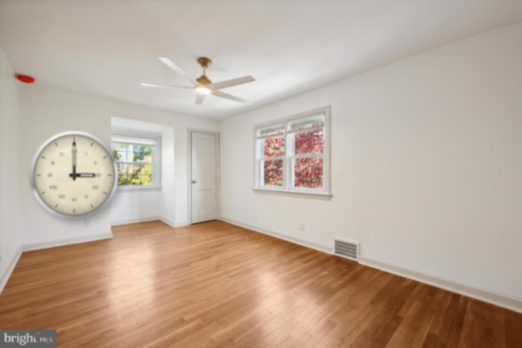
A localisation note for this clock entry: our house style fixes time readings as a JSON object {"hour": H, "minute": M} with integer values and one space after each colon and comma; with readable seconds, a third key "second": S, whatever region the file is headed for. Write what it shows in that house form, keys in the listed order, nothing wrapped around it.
{"hour": 3, "minute": 0}
